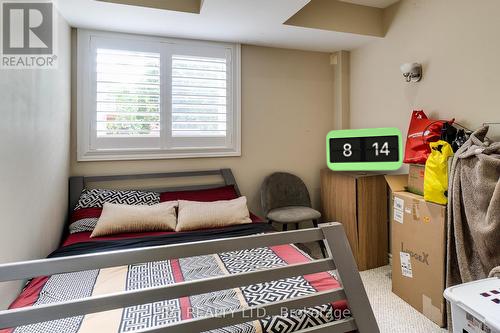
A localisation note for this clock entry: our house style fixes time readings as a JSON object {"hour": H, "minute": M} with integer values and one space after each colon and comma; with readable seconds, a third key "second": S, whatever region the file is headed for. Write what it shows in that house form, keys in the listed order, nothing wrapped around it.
{"hour": 8, "minute": 14}
